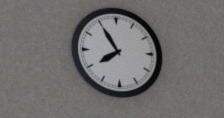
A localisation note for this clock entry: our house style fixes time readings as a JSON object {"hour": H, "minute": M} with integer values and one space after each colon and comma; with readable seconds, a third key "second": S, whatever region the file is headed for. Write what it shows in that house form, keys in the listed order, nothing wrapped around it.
{"hour": 7, "minute": 55}
